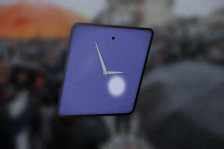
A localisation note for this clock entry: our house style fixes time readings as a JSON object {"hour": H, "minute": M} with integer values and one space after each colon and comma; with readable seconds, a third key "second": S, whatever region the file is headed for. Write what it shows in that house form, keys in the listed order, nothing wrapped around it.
{"hour": 2, "minute": 55}
